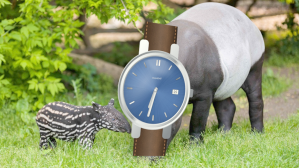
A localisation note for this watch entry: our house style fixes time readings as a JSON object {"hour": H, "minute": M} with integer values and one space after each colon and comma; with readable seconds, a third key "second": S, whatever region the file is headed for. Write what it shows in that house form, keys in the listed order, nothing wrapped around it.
{"hour": 6, "minute": 32}
